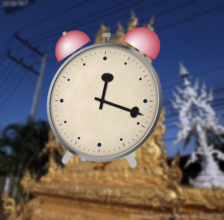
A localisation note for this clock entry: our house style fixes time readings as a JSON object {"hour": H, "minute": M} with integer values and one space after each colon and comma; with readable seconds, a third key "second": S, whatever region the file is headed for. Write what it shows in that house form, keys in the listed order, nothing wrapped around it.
{"hour": 12, "minute": 18}
